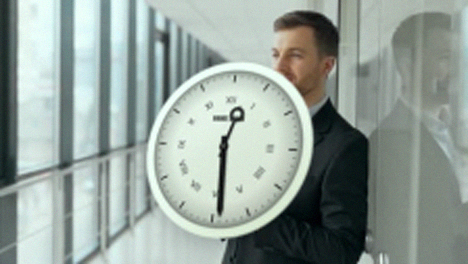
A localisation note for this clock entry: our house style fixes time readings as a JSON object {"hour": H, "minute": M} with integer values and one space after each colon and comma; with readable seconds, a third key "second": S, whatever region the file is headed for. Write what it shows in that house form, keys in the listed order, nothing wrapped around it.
{"hour": 12, "minute": 29}
